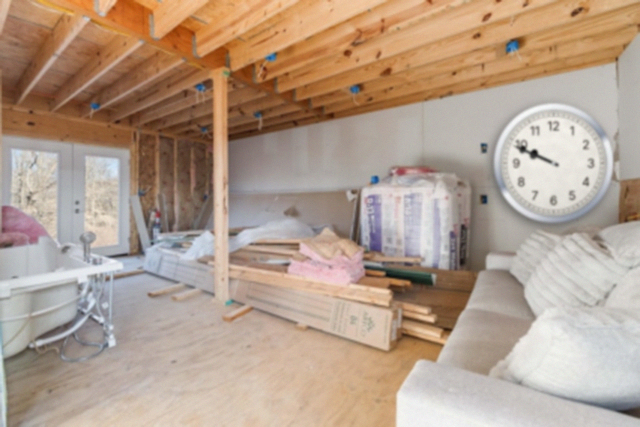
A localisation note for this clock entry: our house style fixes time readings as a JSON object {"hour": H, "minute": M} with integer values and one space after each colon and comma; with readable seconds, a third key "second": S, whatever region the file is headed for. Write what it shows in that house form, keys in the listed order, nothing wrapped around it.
{"hour": 9, "minute": 49}
